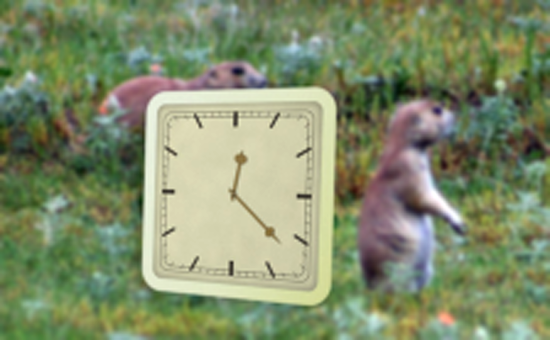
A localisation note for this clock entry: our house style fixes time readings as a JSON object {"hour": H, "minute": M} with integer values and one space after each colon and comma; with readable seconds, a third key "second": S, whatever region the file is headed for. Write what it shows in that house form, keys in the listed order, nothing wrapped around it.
{"hour": 12, "minute": 22}
